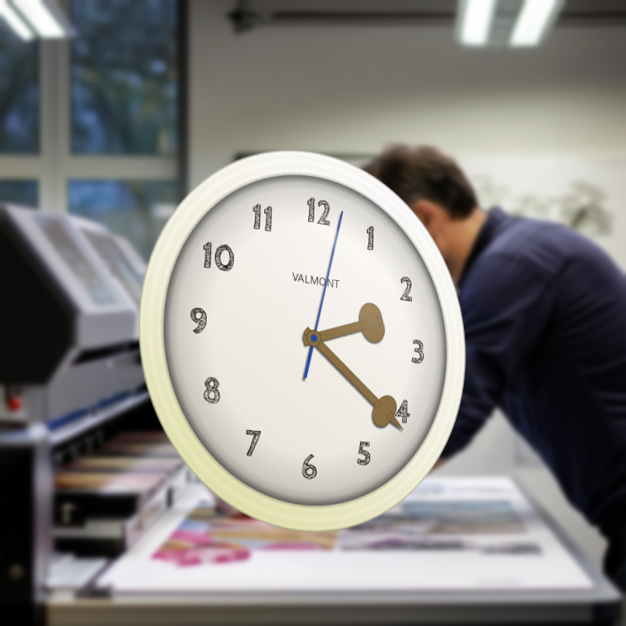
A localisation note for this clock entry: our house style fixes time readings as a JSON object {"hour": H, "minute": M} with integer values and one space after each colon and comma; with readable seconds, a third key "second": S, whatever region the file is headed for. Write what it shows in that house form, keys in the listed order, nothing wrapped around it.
{"hour": 2, "minute": 21, "second": 2}
